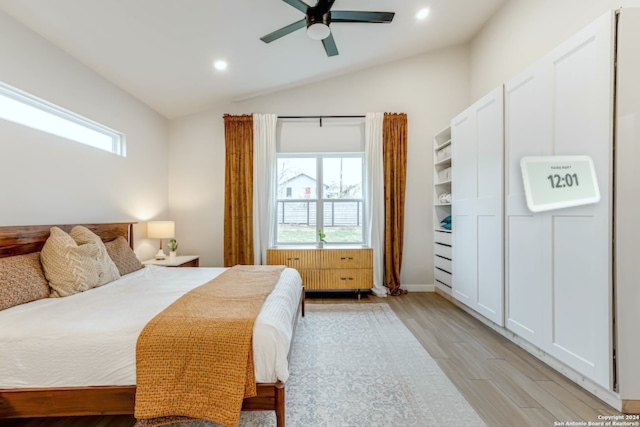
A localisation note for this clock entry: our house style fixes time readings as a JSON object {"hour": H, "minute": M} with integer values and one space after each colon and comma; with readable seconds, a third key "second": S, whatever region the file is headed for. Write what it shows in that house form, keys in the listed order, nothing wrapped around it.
{"hour": 12, "minute": 1}
